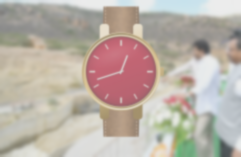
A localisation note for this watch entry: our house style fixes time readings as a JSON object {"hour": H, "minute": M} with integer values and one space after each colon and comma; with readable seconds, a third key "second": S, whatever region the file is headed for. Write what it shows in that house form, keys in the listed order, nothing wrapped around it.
{"hour": 12, "minute": 42}
